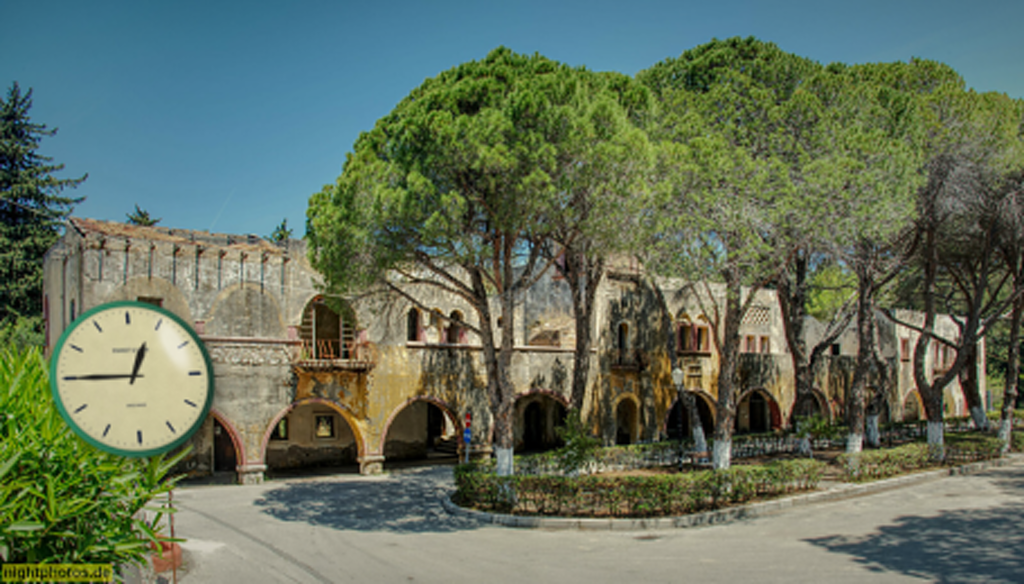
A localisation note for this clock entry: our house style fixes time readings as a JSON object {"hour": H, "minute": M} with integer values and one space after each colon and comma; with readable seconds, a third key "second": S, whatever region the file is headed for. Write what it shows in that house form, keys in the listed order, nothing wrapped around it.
{"hour": 12, "minute": 45}
